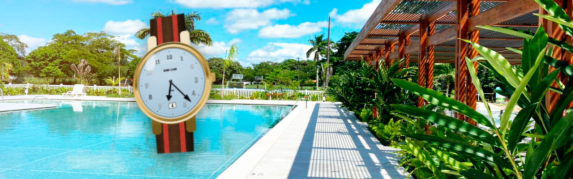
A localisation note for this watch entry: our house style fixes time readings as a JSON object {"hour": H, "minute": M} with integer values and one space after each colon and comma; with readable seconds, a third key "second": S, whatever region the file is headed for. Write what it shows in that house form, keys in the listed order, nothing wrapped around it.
{"hour": 6, "minute": 23}
